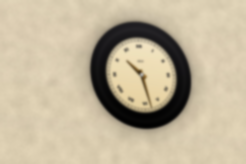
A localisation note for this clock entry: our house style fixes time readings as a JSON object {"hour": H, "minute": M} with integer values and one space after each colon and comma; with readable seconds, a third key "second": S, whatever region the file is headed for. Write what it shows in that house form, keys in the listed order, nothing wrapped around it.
{"hour": 10, "minute": 28}
